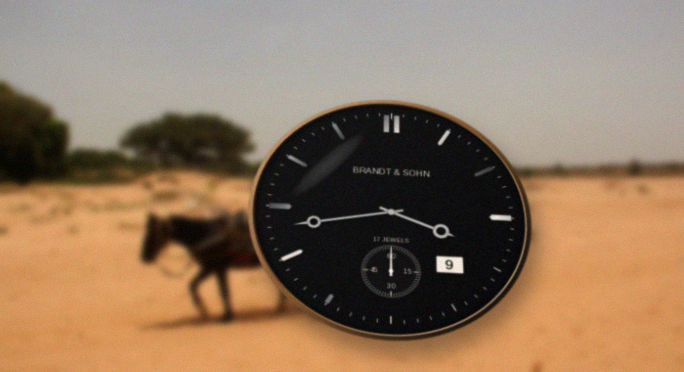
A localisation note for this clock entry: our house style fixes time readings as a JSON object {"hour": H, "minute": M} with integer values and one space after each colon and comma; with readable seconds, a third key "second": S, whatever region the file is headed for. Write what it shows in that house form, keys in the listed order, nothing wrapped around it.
{"hour": 3, "minute": 43}
